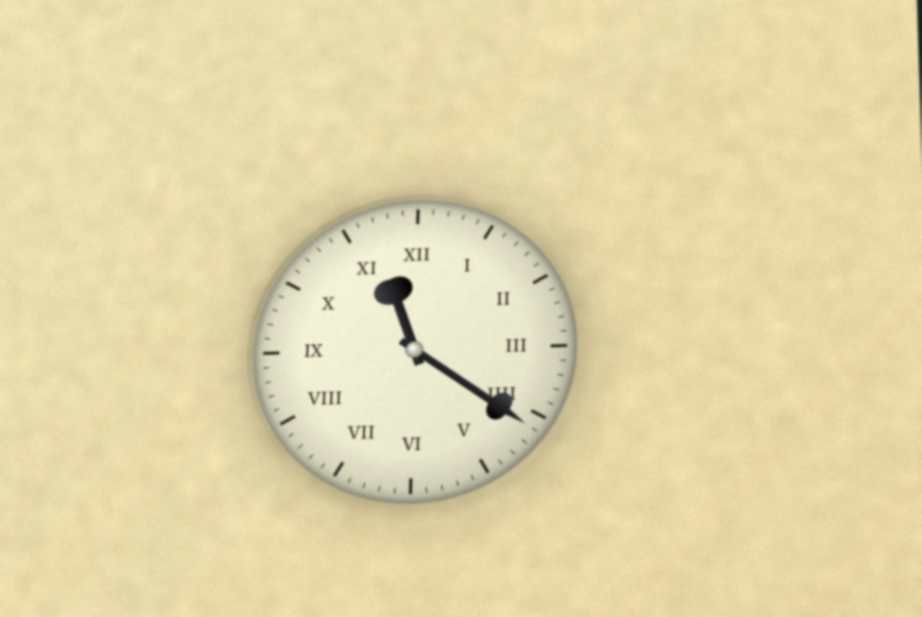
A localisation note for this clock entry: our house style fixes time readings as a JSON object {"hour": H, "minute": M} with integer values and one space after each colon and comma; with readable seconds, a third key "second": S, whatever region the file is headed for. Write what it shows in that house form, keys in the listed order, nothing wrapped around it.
{"hour": 11, "minute": 21}
